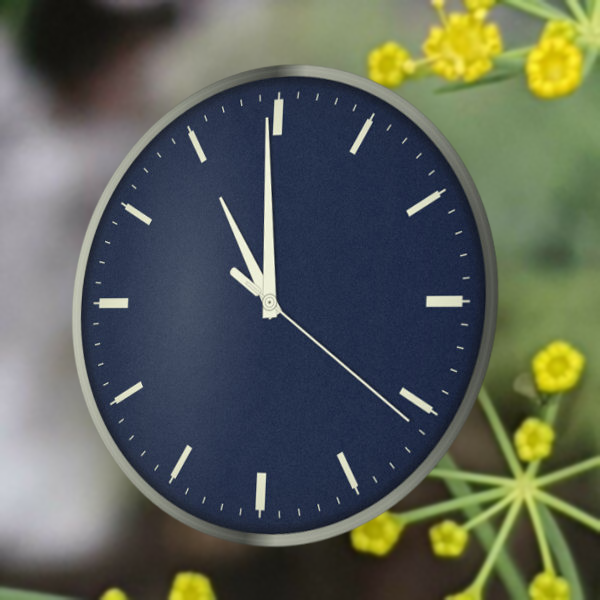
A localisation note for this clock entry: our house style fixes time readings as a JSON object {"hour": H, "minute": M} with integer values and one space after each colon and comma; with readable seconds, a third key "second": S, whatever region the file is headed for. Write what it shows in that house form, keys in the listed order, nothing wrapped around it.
{"hour": 10, "minute": 59, "second": 21}
